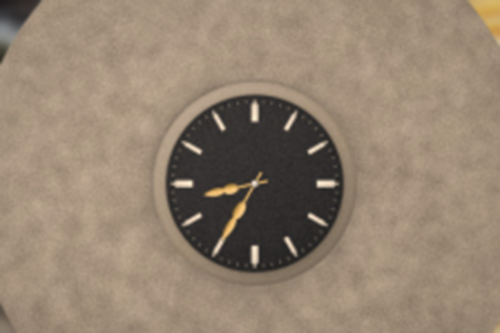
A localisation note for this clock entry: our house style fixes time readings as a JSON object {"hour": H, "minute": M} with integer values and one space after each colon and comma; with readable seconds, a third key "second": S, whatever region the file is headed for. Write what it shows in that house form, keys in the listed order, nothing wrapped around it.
{"hour": 8, "minute": 35}
